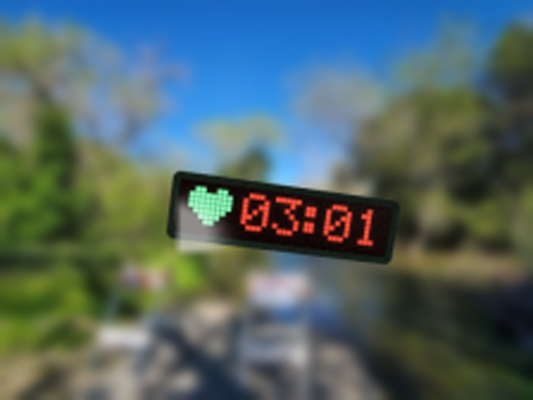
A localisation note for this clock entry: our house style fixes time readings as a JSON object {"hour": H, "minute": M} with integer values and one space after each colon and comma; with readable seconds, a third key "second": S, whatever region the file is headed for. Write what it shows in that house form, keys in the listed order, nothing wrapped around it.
{"hour": 3, "minute": 1}
